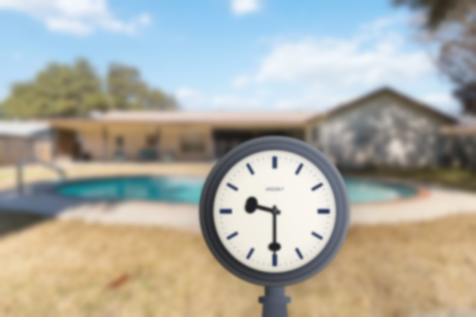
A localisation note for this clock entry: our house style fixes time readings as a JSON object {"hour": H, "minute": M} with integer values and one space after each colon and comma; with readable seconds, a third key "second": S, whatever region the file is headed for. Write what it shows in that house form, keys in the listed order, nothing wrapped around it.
{"hour": 9, "minute": 30}
